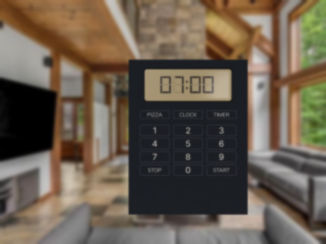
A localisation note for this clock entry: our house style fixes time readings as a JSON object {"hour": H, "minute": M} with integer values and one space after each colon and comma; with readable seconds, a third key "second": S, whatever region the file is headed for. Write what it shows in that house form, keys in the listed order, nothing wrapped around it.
{"hour": 7, "minute": 0}
